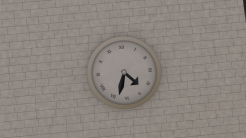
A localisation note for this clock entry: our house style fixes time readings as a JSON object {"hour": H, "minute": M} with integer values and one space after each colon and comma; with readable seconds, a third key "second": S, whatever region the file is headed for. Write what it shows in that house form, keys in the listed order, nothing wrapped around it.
{"hour": 4, "minute": 33}
